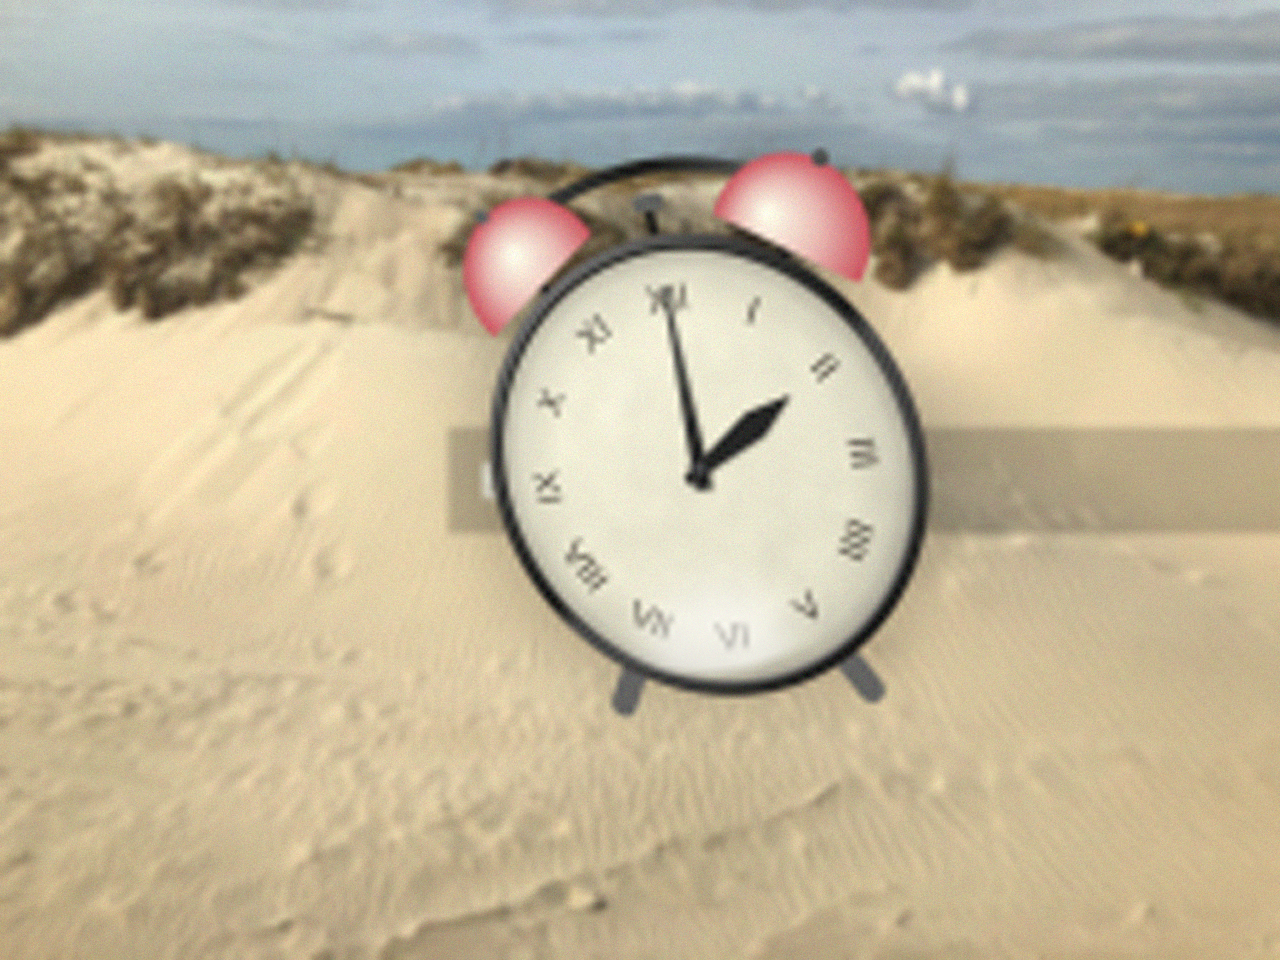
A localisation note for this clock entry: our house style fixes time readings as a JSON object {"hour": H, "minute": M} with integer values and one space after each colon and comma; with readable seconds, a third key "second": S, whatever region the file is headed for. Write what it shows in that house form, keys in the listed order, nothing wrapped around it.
{"hour": 2, "minute": 0}
